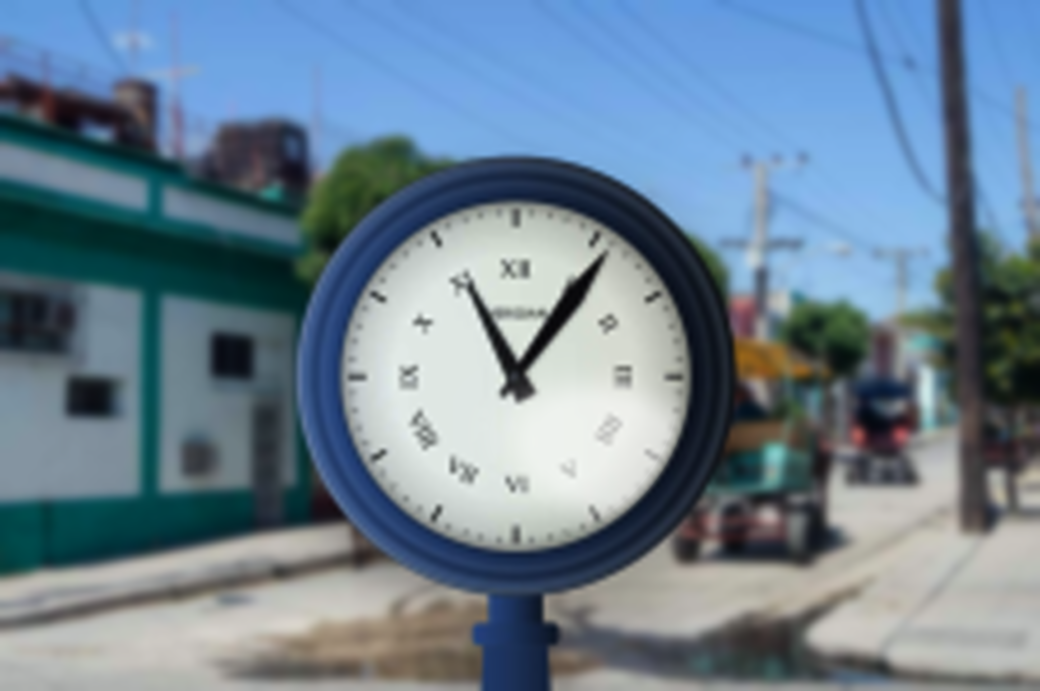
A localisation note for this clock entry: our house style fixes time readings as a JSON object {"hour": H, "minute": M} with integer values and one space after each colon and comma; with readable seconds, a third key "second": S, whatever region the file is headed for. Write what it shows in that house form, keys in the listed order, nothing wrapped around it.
{"hour": 11, "minute": 6}
